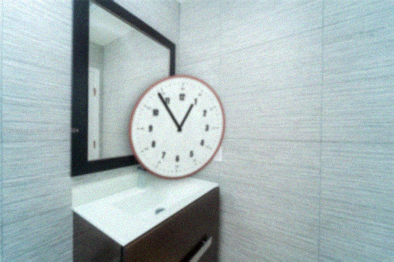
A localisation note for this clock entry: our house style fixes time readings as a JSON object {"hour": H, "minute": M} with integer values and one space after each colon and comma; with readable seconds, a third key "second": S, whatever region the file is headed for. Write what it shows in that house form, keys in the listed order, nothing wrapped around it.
{"hour": 12, "minute": 54}
